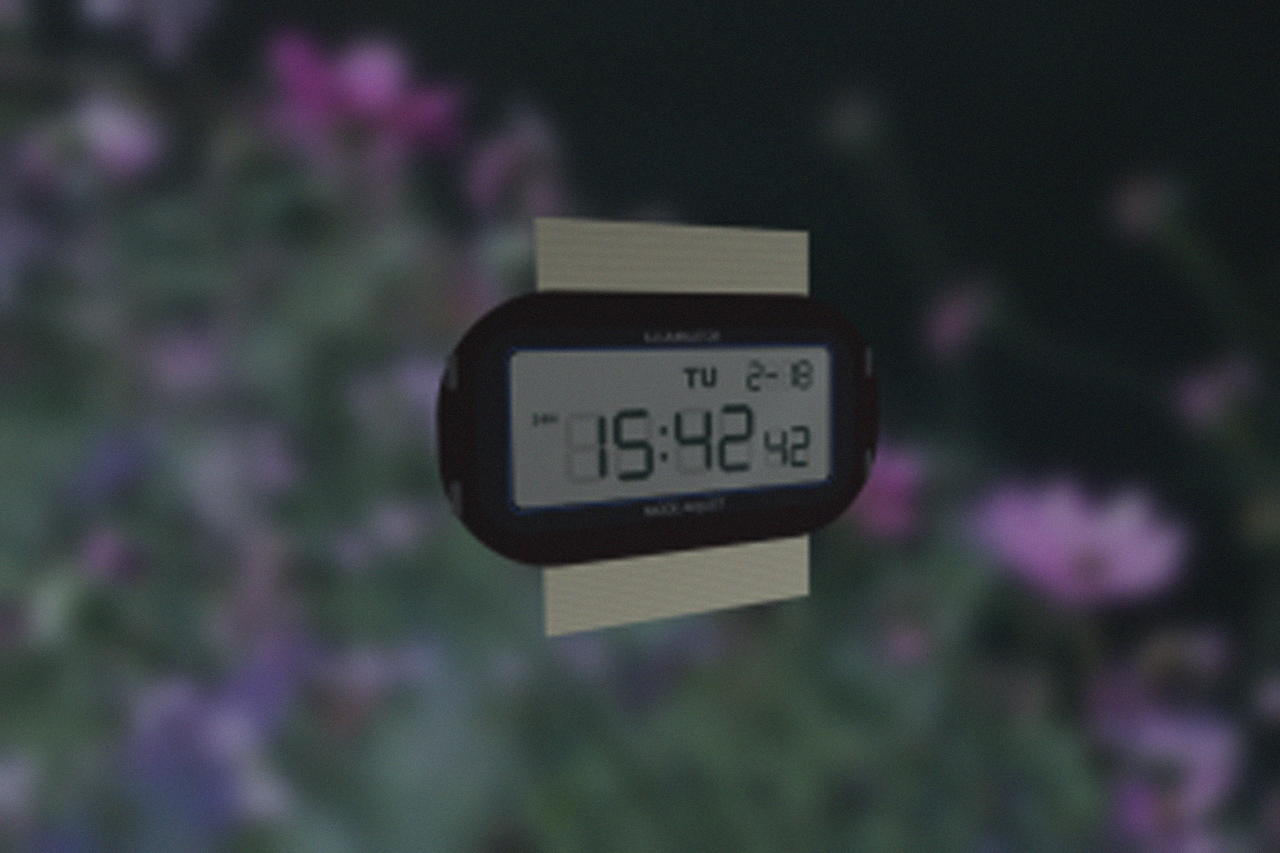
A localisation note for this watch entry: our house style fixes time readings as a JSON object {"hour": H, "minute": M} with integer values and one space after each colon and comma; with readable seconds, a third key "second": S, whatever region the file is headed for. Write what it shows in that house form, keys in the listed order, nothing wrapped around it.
{"hour": 15, "minute": 42, "second": 42}
